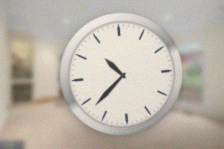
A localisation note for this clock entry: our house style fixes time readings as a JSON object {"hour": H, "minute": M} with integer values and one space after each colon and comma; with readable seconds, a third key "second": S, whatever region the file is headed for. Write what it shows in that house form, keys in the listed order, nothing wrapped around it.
{"hour": 10, "minute": 38}
